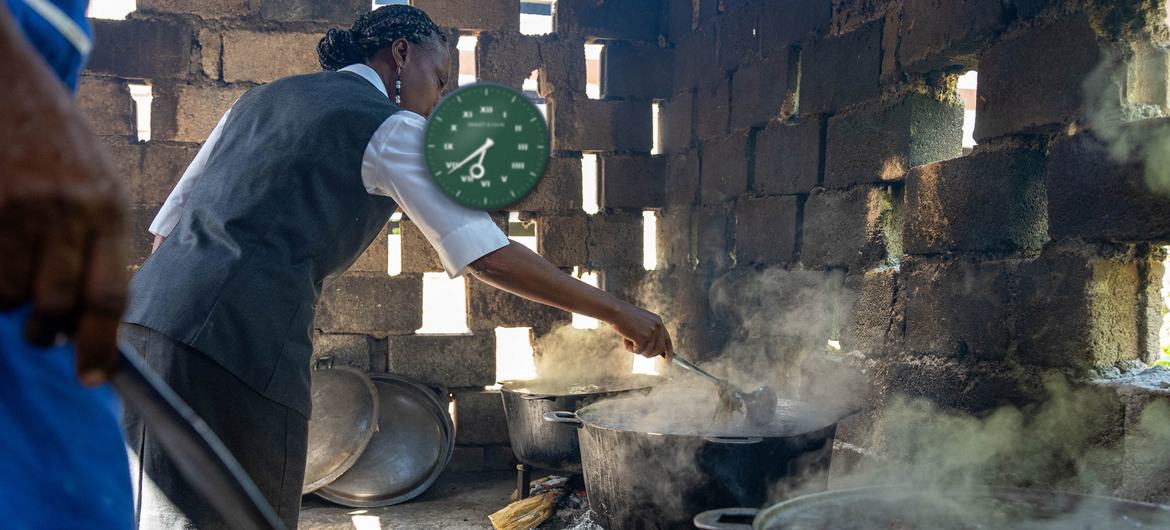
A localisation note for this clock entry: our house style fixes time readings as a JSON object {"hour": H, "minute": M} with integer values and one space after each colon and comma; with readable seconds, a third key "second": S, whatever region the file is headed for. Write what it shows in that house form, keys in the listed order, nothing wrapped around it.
{"hour": 6, "minute": 39}
